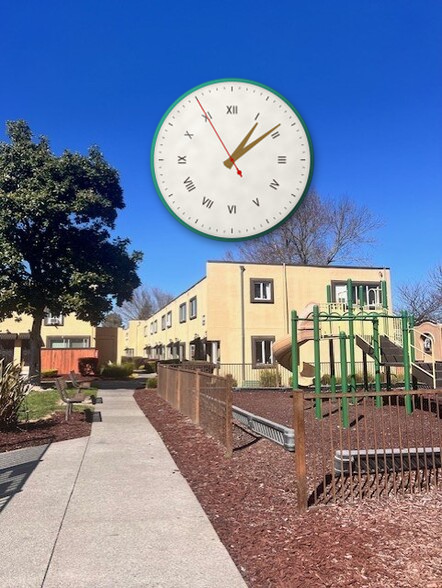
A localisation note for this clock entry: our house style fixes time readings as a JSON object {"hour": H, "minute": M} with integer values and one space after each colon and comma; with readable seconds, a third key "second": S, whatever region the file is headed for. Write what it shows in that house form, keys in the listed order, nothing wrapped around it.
{"hour": 1, "minute": 8, "second": 55}
